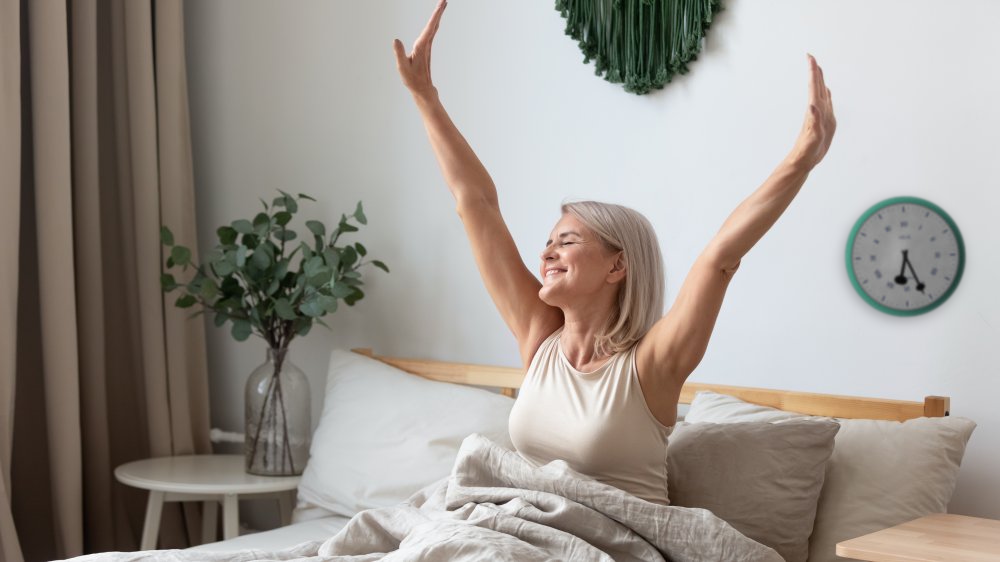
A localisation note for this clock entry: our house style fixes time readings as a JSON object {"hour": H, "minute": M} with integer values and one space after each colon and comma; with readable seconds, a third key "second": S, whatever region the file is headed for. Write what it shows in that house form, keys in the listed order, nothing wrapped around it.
{"hour": 6, "minute": 26}
